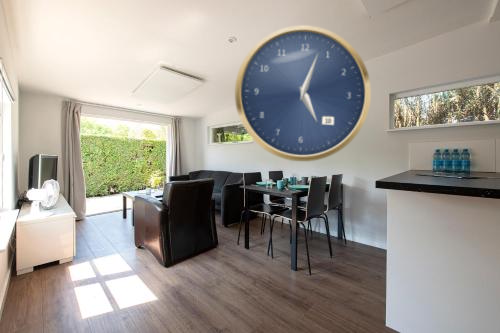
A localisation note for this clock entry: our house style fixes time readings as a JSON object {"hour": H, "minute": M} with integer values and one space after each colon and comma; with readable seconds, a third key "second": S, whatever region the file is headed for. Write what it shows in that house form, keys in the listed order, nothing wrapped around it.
{"hour": 5, "minute": 3}
